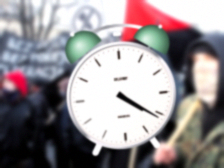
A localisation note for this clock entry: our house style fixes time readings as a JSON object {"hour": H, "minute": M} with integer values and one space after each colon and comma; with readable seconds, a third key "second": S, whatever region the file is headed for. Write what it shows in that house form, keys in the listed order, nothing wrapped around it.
{"hour": 4, "minute": 21}
